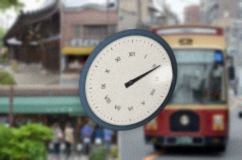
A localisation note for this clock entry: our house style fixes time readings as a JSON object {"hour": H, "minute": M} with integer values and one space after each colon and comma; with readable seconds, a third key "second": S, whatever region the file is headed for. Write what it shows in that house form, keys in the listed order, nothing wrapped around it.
{"hour": 2, "minute": 11}
